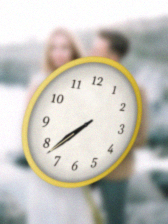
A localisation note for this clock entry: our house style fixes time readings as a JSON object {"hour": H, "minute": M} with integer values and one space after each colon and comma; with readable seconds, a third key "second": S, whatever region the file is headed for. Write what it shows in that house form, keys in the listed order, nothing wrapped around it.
{"hour": 7, "minute": 38}
